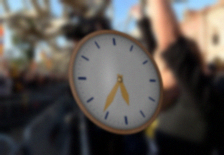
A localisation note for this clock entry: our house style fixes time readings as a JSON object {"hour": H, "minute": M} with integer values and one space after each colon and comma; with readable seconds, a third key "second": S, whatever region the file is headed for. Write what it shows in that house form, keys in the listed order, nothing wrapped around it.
{"hour": 5, "minute": 36}
